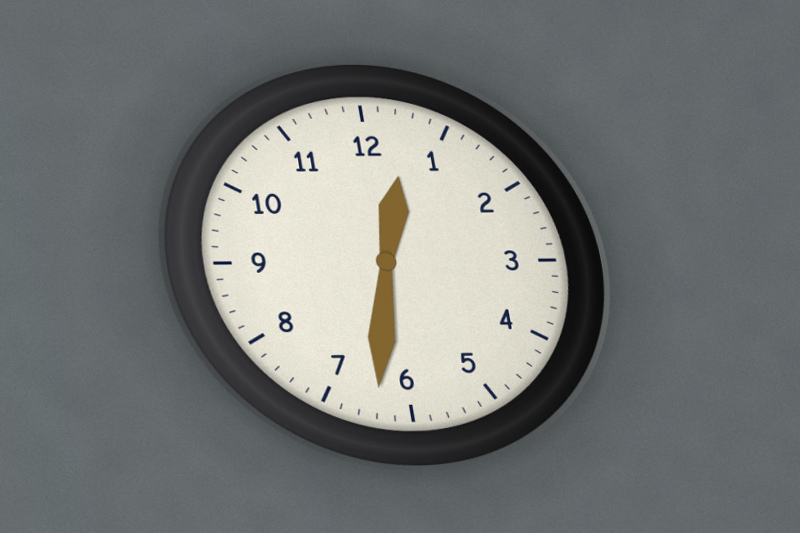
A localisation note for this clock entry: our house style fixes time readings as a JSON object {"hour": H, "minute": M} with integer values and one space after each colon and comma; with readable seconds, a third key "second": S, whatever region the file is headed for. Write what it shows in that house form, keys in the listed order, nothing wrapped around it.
{"hour": 12, "minute": 32}
